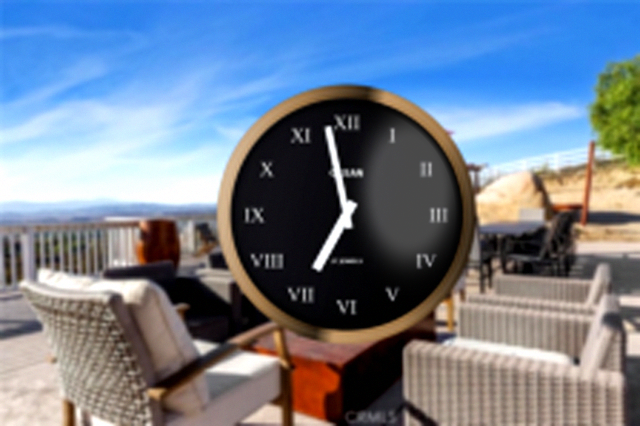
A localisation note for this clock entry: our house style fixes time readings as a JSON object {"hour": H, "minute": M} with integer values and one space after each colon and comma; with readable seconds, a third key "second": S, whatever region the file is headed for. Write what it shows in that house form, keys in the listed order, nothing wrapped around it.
{"hour": 6, "minute": 58}
